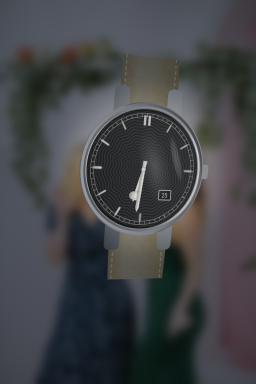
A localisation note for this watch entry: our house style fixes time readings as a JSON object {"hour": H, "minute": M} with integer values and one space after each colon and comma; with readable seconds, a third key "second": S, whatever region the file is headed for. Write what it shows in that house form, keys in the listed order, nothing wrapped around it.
{"hour": 6, "minute": 31}
